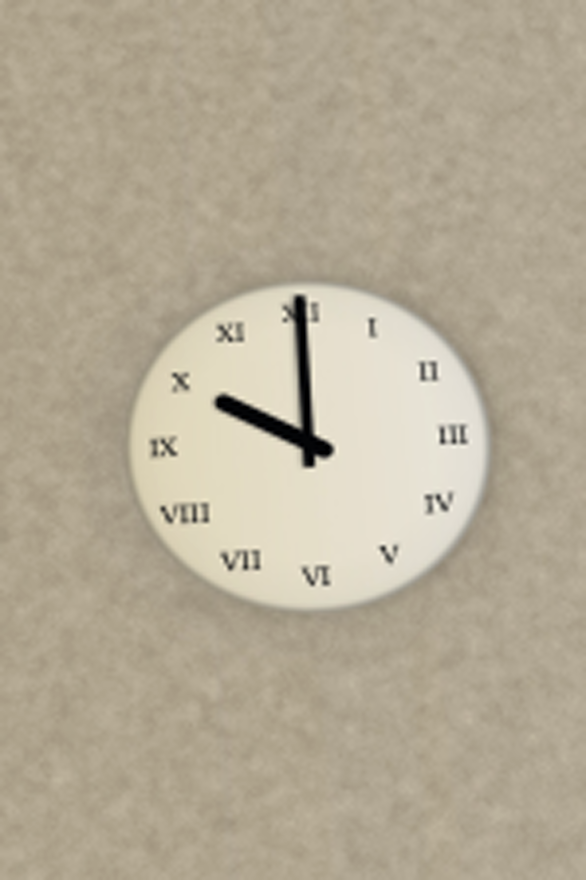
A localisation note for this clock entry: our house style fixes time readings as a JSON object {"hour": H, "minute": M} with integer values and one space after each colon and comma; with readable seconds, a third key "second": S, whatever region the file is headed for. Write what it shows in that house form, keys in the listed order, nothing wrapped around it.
{"hour": 10, "minute": 0}
